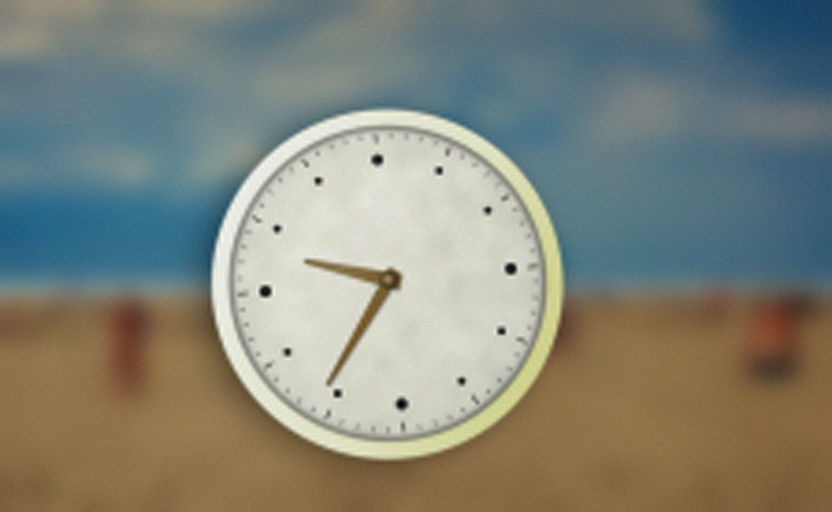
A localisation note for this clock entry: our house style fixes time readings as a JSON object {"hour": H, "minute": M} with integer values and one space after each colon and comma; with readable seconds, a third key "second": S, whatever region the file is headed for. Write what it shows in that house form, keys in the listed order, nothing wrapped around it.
{"hour": 9, "minute": 36}
